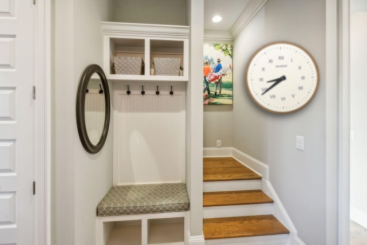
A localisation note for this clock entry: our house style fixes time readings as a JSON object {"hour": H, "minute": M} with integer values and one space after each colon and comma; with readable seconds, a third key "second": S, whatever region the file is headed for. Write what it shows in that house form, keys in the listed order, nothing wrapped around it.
{"hour": 8, "minute": 39}
